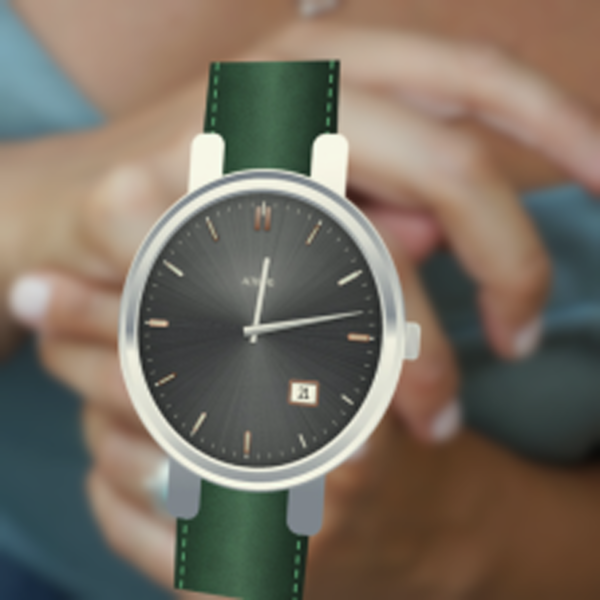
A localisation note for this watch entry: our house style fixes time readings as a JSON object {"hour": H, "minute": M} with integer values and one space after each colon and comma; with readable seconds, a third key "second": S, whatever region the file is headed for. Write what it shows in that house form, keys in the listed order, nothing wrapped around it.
{"hour": 12, "minute": 13}
